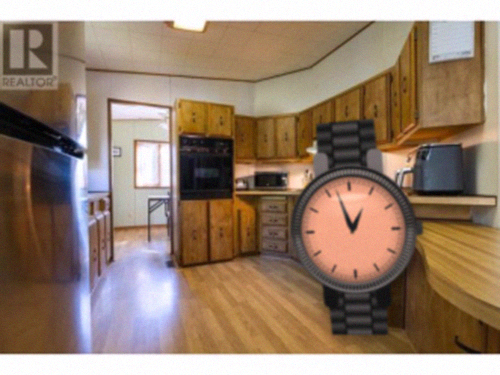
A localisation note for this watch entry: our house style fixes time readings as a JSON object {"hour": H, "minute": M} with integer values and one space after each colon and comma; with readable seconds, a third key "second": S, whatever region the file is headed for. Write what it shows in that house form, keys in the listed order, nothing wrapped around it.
{"hour": 12, "minute": 57}
